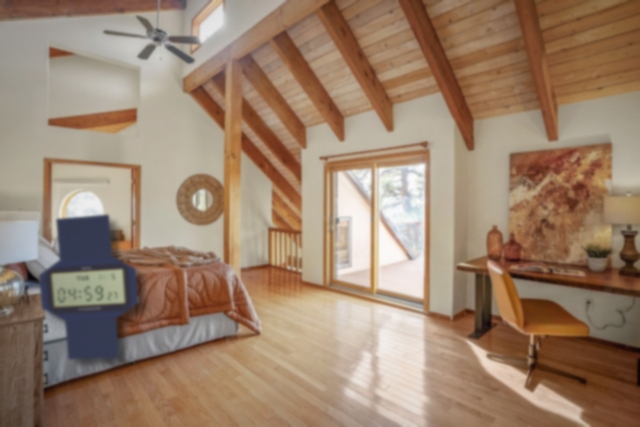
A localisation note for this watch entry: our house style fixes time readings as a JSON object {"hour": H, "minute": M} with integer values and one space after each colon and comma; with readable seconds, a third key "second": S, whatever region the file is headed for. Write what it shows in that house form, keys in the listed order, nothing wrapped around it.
{"hour": 4, "minute": 59}
